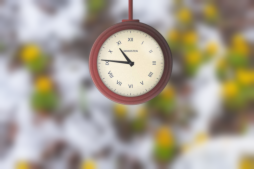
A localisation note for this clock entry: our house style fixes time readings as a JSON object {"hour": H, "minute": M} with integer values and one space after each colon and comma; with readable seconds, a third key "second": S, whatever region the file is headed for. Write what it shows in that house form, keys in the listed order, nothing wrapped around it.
{"hour": 10, "minute": 46}
